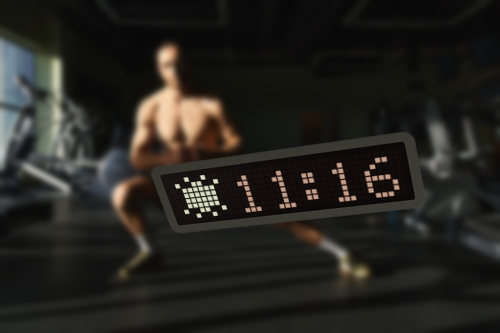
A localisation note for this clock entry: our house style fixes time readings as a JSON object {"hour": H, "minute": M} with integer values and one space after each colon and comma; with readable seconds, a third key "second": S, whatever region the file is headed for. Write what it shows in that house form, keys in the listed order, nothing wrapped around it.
{"hour": 11, "minute": 16}
